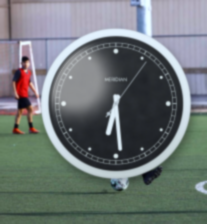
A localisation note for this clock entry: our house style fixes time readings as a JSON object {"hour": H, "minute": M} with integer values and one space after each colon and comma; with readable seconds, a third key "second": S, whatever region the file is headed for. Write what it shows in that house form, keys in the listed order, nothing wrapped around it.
{"hour": 6, "minute": 29, "second": 6}
